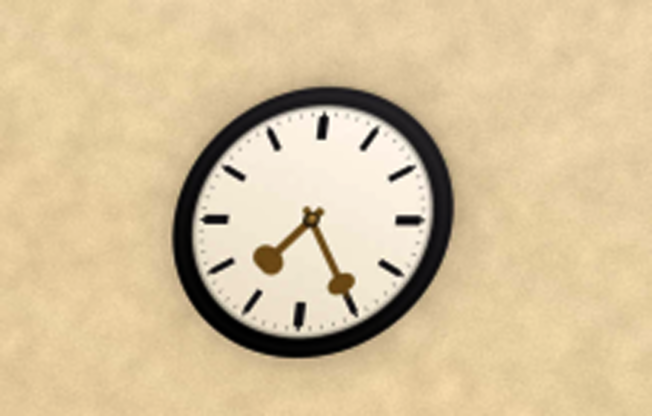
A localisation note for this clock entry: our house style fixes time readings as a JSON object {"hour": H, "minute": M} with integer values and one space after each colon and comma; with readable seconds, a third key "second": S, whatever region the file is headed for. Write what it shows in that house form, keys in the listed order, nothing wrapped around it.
{"hour": 7, "minute": 25}
